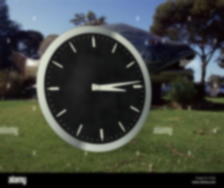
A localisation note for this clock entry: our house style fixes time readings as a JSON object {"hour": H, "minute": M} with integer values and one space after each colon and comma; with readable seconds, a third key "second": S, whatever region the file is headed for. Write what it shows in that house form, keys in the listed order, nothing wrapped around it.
{"hour": 3, "minute": 14}
